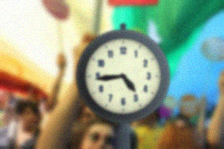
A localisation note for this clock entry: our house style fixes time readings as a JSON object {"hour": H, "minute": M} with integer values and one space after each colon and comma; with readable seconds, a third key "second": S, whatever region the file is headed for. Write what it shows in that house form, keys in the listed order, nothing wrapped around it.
{"hour": 4, "minute": 44}
